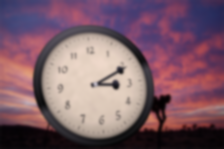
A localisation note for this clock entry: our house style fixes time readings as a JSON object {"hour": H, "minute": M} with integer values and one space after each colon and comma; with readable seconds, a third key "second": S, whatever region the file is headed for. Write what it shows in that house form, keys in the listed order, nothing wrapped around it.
{"hour": 3, "minute": 11}
